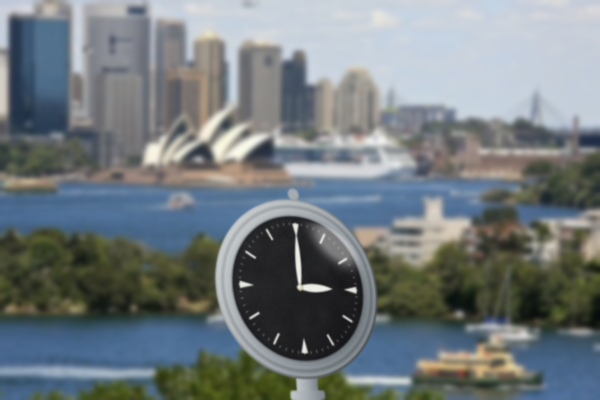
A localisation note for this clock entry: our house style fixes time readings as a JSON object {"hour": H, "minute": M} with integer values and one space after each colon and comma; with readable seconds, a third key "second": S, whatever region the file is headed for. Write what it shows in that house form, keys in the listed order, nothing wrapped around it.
{"hour": 3, "minute": 0}
